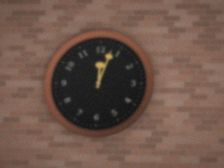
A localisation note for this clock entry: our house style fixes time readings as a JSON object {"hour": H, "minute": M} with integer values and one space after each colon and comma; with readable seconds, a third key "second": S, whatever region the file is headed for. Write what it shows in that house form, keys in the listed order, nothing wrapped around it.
{"hour": 12, "minute": 3}
